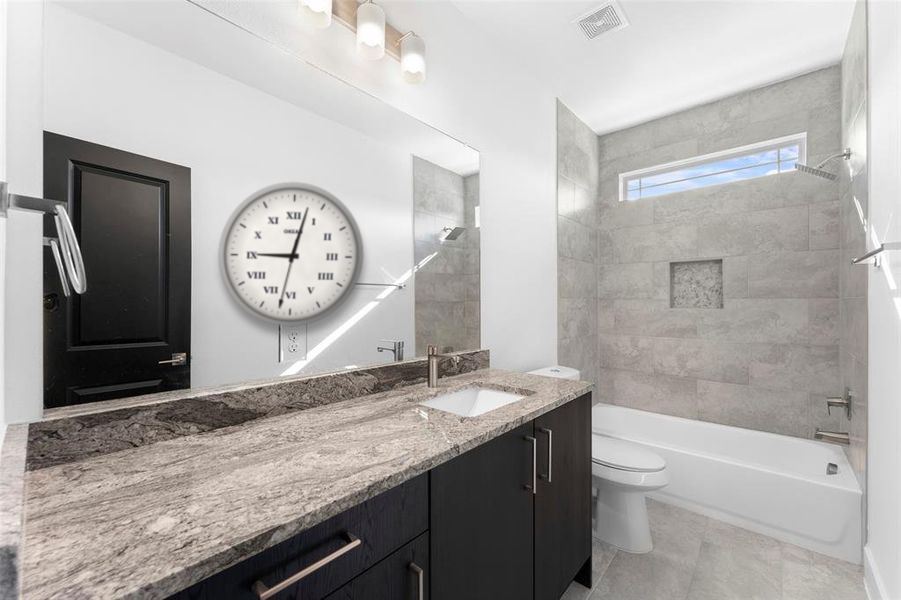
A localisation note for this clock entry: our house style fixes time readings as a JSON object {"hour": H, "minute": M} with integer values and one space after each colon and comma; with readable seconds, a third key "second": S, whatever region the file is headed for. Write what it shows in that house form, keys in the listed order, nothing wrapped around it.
{"hour": 9, "minute": 2, "second": 32}
